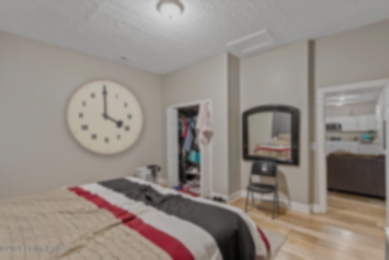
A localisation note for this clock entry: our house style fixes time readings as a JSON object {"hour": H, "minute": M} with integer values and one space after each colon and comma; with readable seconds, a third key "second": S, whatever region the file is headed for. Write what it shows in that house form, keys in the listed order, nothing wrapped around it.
{"hour": 4, "minute": 0}
